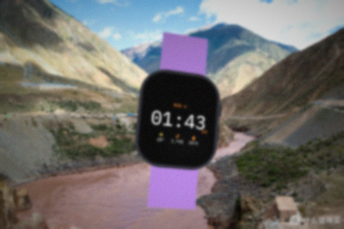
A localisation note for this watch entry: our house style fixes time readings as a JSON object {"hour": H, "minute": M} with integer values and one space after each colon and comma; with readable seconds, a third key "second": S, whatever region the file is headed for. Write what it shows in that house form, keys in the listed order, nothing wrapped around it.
{"hour": 1, "minute": 43}
